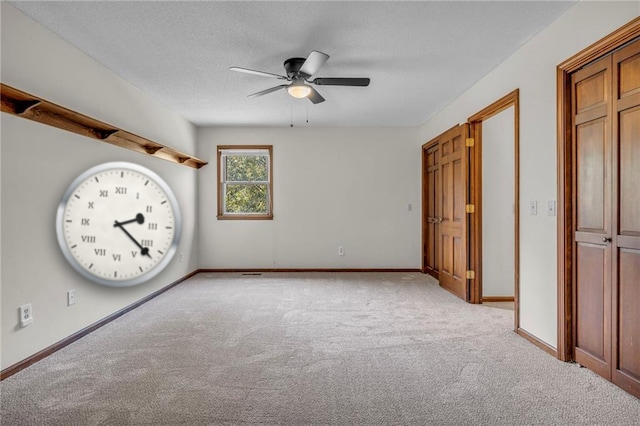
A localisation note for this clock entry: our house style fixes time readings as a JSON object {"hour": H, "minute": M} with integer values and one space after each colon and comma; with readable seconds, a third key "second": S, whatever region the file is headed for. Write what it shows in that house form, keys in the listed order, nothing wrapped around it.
{"hour": 2, "minute": 22}
